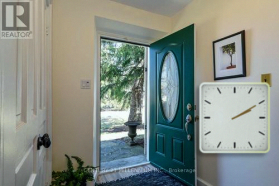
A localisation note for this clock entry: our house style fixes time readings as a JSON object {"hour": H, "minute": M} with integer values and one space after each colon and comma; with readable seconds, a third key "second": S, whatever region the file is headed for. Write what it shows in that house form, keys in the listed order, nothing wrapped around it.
{"hour": 2, "minute": 10}
